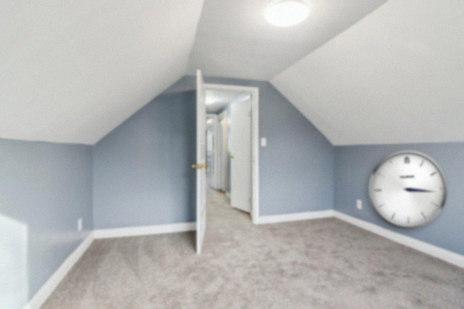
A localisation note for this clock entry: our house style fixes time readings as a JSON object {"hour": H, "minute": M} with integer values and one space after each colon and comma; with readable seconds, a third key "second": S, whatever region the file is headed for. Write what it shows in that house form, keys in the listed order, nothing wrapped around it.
{"hour": 3, "minute": 16}
